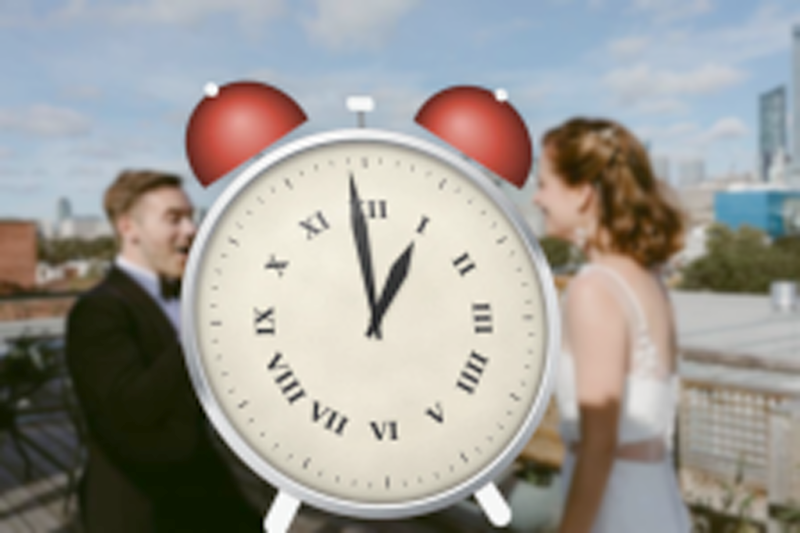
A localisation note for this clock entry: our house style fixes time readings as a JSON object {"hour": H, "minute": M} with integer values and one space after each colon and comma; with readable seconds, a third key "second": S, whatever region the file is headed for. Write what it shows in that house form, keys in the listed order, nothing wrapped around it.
{"hour": 12, "minute": 59}
